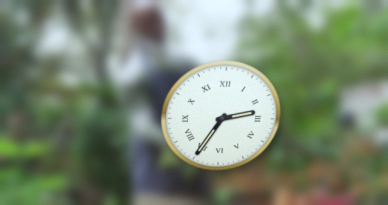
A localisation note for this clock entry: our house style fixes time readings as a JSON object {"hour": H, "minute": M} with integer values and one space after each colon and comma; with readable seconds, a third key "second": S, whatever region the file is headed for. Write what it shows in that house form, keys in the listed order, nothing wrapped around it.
{"hour": 2, "minute": 35}
